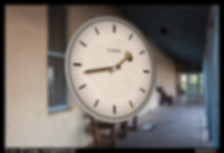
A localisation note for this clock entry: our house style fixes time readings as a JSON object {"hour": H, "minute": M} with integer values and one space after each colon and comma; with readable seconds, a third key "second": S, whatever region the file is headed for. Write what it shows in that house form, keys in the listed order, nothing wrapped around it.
{"hour": 1, "minute": 43}
